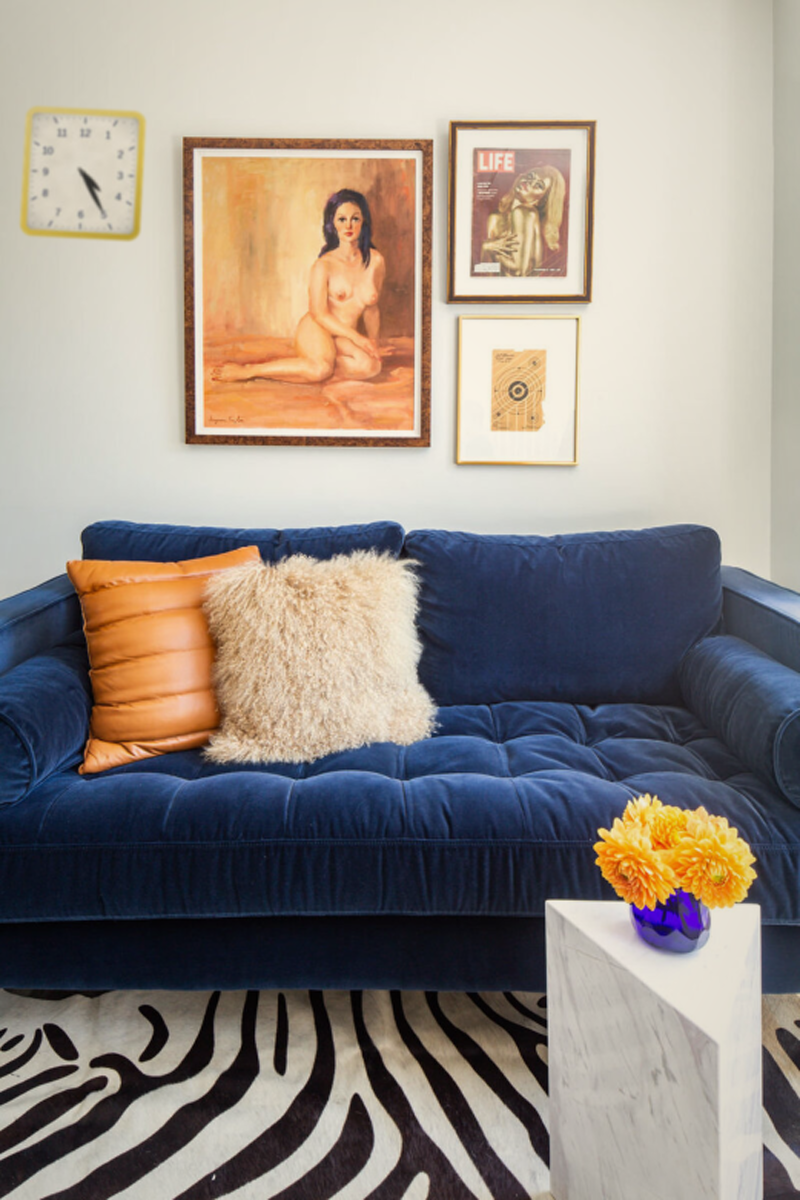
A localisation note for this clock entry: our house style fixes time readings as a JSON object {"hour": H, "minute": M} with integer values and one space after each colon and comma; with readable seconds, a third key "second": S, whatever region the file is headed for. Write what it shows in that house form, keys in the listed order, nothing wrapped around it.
{"hour": 4, "minute": 25}
